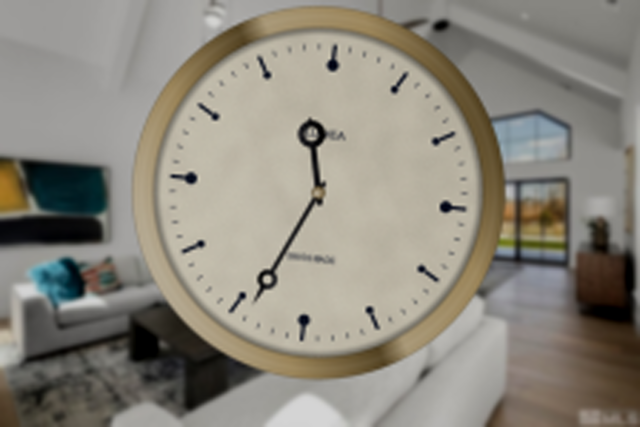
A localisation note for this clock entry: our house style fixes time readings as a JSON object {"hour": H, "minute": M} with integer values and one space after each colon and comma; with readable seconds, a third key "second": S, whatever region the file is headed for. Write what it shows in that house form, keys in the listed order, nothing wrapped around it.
{"hour": 11, "minute": 34}
